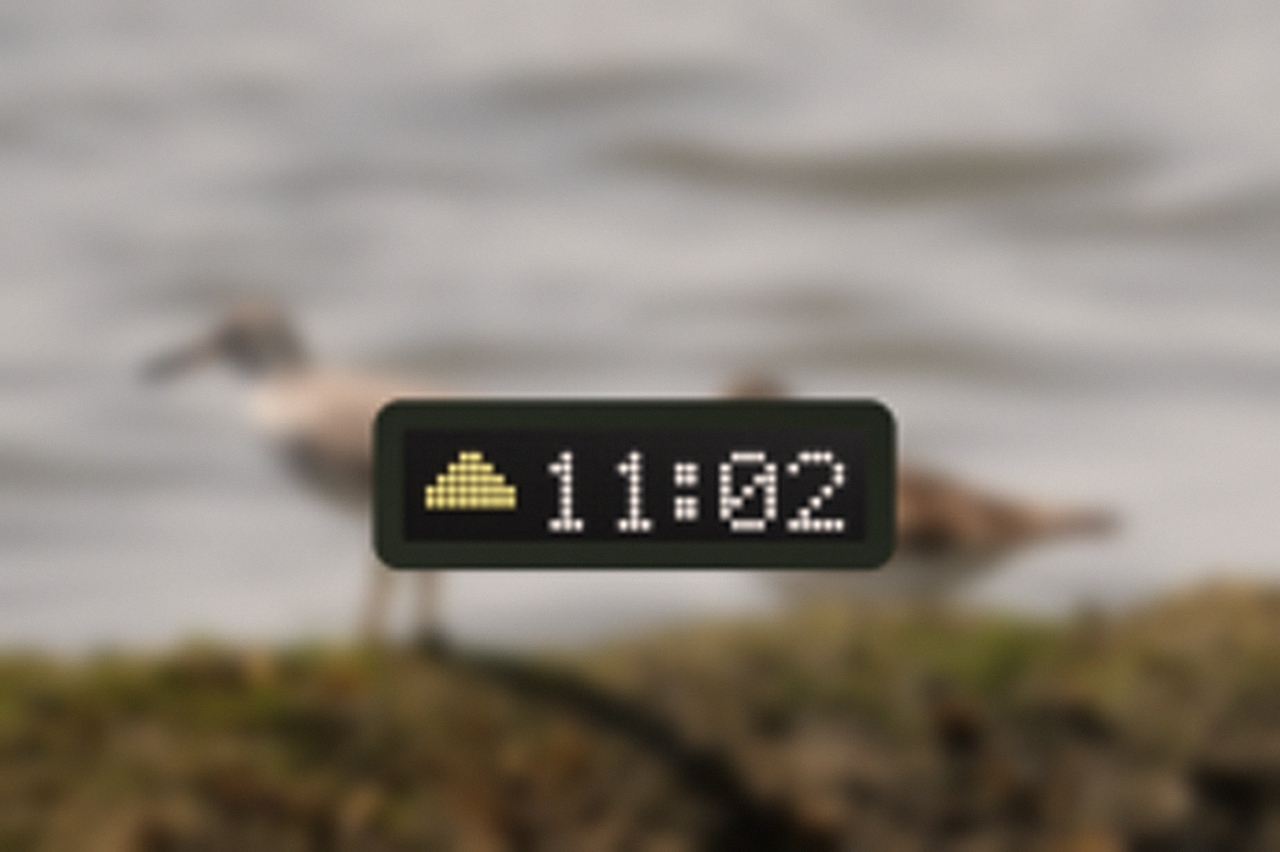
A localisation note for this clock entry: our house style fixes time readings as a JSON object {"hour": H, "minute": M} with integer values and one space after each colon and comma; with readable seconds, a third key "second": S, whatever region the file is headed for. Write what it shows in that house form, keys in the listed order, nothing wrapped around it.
{"hour": 11, "minute": 2}
